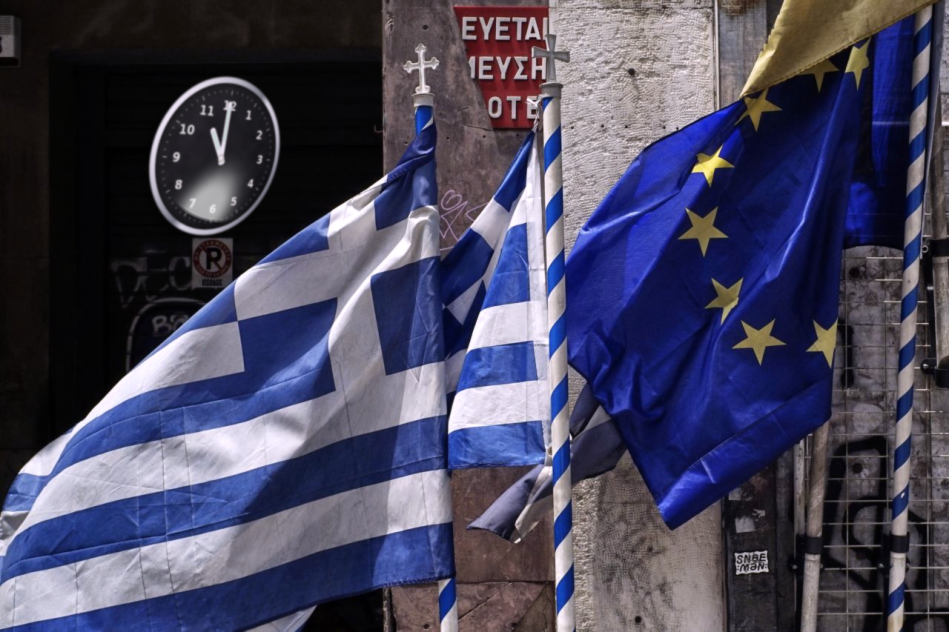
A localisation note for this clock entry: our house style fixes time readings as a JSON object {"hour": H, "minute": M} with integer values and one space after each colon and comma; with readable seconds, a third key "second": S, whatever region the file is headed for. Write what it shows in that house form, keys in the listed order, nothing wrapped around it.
{"hour": 11, "minute": 0}
